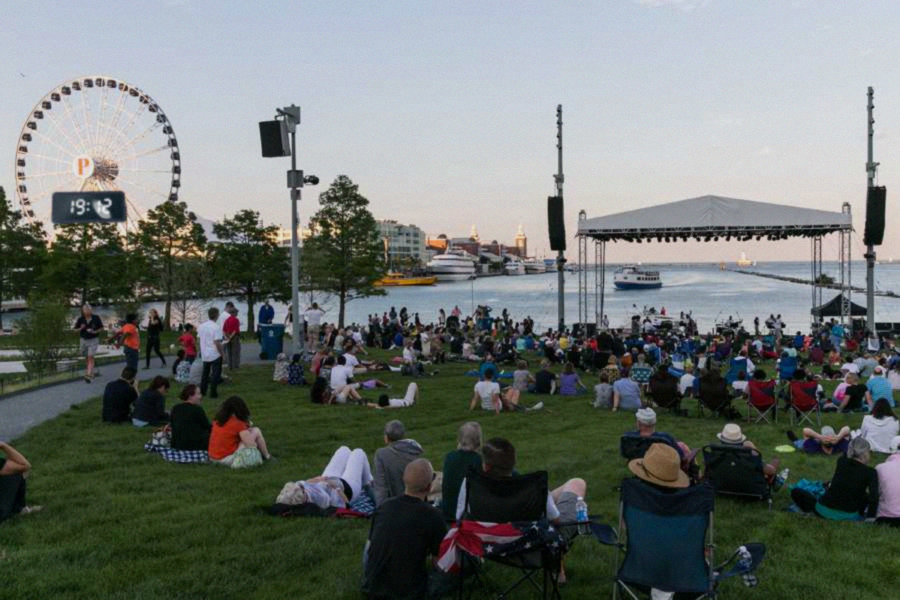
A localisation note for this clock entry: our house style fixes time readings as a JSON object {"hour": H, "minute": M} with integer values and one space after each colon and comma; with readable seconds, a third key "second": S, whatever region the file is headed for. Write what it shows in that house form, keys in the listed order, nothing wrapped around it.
{"hour": 19, "minute": 12}
